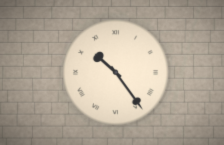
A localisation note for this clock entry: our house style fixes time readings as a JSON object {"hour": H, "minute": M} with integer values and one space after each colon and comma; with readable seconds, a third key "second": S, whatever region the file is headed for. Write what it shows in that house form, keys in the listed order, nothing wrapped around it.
{"hour": 10, "minute": 24}
